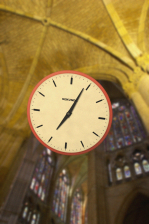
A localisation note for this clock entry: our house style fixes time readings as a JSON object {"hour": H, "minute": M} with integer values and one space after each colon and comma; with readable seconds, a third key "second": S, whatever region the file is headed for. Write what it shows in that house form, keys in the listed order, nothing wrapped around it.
{"hour": 7, "minute": 4}
